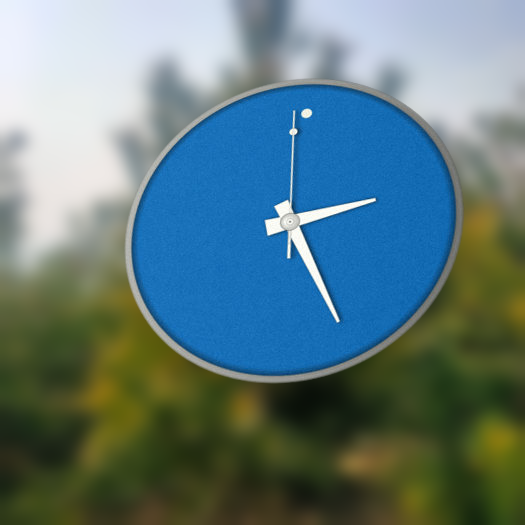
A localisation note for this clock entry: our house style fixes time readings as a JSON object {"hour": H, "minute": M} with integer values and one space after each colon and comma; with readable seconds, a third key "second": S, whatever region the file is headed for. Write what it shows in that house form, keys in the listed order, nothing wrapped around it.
{"hour": 2, "minute": 24, "second": 59}
